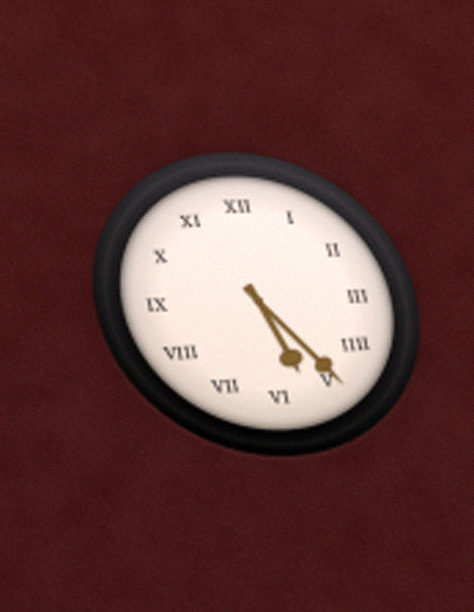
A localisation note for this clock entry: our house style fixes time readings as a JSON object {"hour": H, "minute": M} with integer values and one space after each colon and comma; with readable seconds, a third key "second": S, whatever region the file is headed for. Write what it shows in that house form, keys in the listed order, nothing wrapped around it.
{"hour": 5, "minute": 24}
